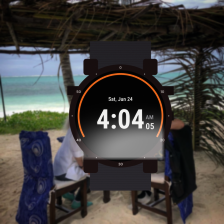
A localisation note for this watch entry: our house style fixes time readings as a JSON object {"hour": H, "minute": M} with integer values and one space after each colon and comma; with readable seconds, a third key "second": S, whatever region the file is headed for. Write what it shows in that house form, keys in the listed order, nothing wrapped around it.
{"hour": 4, "minute": 4, "second": 5}
